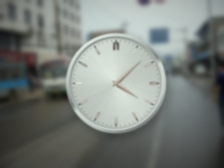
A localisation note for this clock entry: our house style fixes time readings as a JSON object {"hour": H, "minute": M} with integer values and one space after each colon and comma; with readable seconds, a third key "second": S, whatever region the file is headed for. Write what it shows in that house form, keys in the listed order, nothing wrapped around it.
{"hour": 4, "minute": 8}
